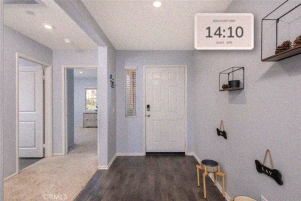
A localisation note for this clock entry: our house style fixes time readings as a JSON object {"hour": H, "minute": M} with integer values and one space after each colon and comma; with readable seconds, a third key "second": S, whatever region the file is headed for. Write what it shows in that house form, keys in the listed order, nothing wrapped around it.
{"hour": 14, "minute": 10}
